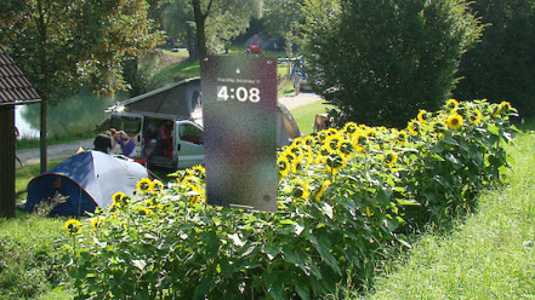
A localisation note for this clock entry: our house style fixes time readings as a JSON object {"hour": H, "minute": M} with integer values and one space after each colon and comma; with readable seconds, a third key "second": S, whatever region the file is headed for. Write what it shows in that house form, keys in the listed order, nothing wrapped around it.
{"hour": 4, "minute": 8}
